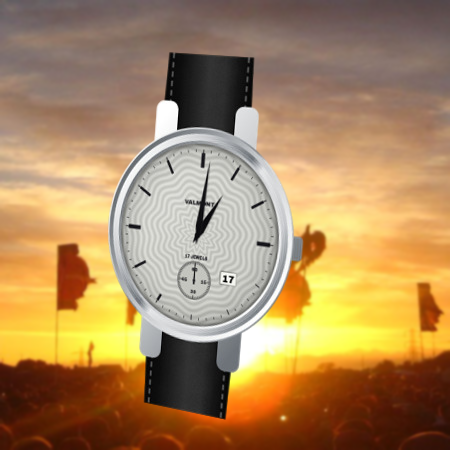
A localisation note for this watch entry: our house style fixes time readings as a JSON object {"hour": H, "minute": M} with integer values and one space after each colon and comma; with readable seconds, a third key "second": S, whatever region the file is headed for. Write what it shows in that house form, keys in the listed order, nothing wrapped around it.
{"hour": 1, "minute": 1}
